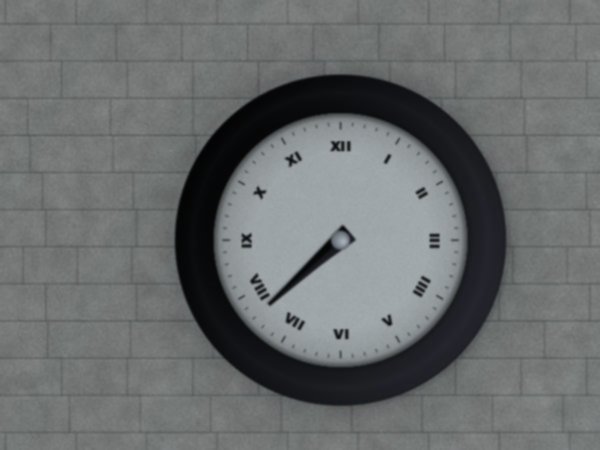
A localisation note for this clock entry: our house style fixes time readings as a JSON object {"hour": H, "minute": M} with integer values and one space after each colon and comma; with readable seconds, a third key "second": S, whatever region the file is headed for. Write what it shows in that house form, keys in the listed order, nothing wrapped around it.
{"hour": 7, "minute": 38}
